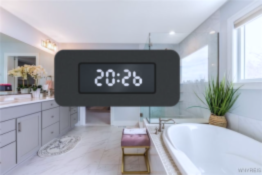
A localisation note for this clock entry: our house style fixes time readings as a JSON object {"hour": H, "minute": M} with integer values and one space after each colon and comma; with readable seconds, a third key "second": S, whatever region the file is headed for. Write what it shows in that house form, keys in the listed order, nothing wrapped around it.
{"hour": 20, "minute": 26}
